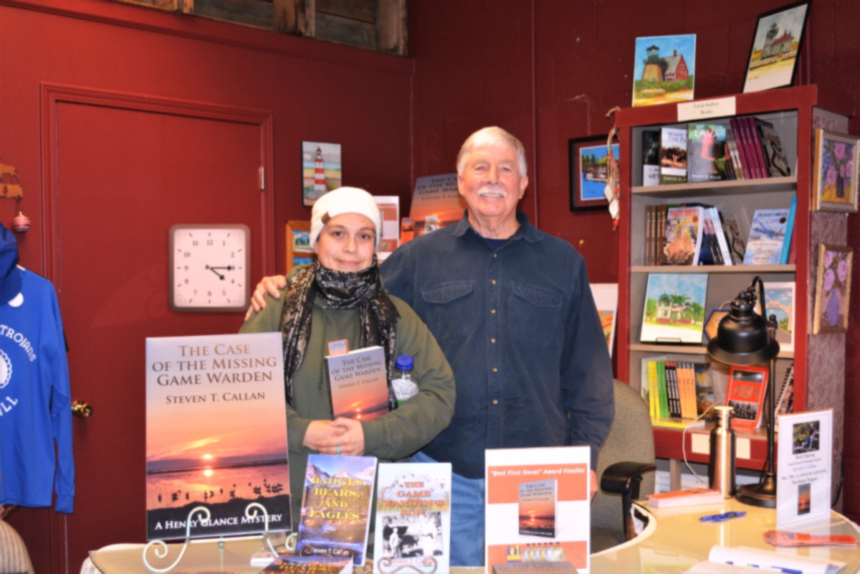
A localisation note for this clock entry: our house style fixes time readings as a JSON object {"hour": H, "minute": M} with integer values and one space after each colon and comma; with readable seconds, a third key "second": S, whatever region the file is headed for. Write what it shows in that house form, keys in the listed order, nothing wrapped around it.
{"hour": 4, "minute": 15}
